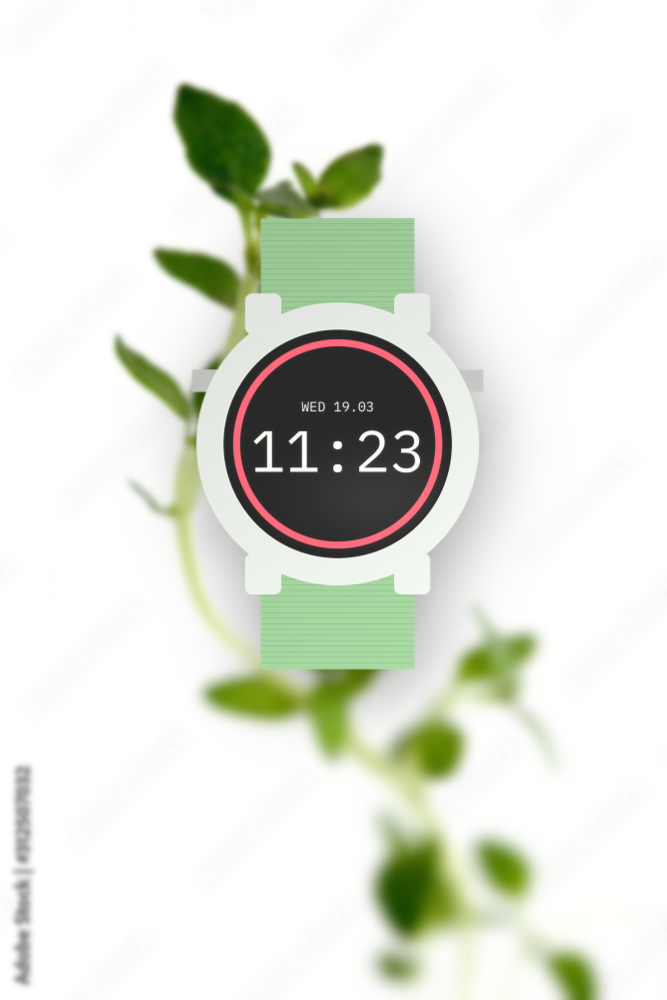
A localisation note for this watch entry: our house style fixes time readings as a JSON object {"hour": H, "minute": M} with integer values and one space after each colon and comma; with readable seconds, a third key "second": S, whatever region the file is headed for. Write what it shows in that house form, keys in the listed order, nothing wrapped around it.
{"hour": 11, "minute": 23}
